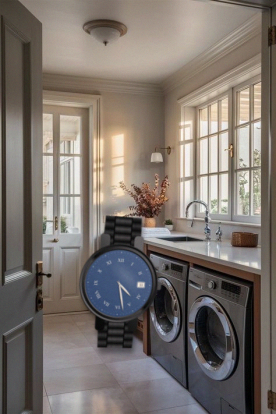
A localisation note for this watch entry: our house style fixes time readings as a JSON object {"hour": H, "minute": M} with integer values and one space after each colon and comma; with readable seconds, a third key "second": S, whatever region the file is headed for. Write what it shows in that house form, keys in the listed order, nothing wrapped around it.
{"hour": 4, "minute": 28}
